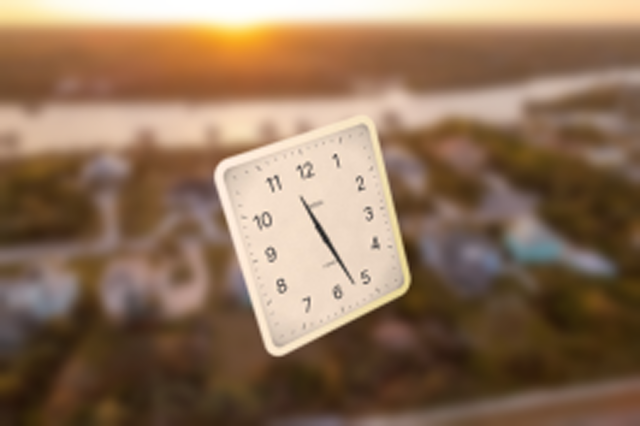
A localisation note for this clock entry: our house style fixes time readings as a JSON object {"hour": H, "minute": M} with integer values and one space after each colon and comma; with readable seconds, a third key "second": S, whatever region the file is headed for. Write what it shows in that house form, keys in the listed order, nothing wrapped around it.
{"hour": 11, "minute": 27}
